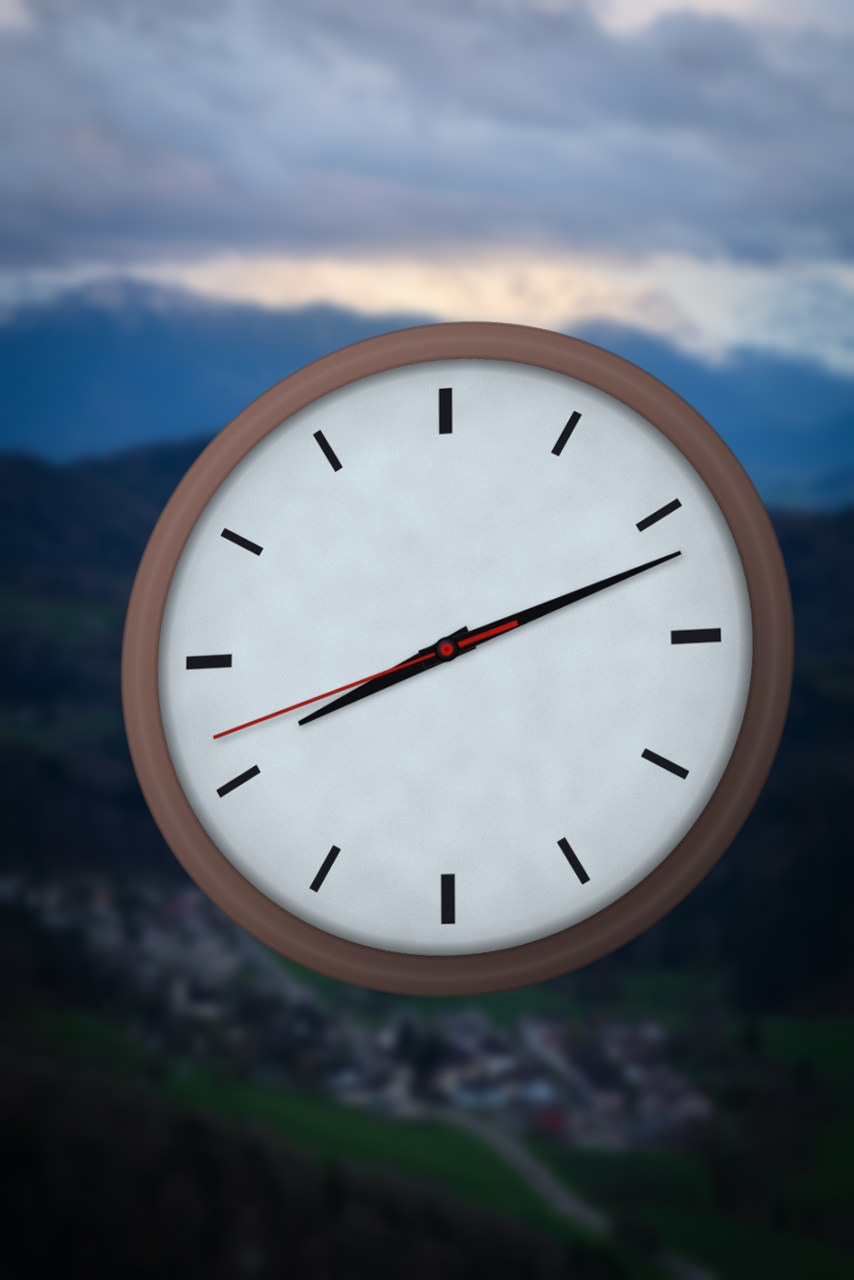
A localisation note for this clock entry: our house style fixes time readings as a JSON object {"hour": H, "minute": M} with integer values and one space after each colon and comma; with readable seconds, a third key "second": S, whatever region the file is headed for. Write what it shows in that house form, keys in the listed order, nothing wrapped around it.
{"hour": 8, "minute": 11, "second": 42}
